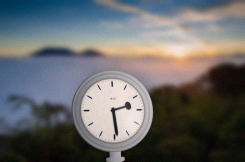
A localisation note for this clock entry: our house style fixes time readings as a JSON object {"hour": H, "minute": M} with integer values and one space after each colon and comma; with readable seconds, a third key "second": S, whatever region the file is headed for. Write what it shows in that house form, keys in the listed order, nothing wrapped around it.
{"hour": 2, "minute": 29}
